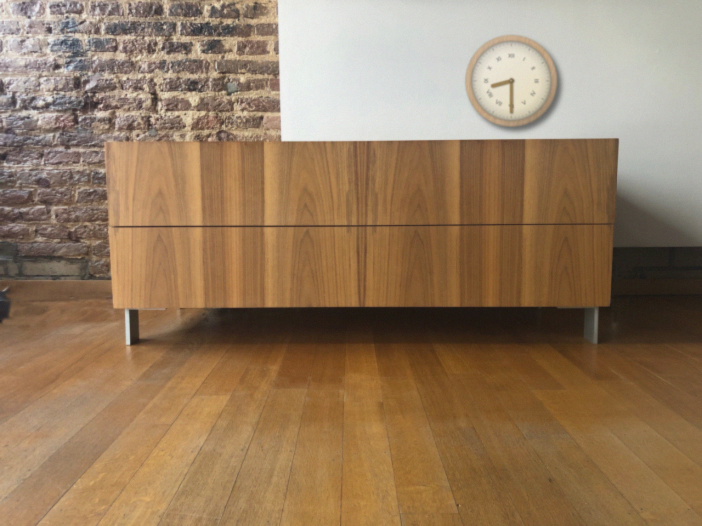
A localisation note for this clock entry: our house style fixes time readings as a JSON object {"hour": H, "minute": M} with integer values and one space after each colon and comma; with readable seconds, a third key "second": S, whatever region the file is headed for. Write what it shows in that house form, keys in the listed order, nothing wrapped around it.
{"hour": 8, "minute": 30}
